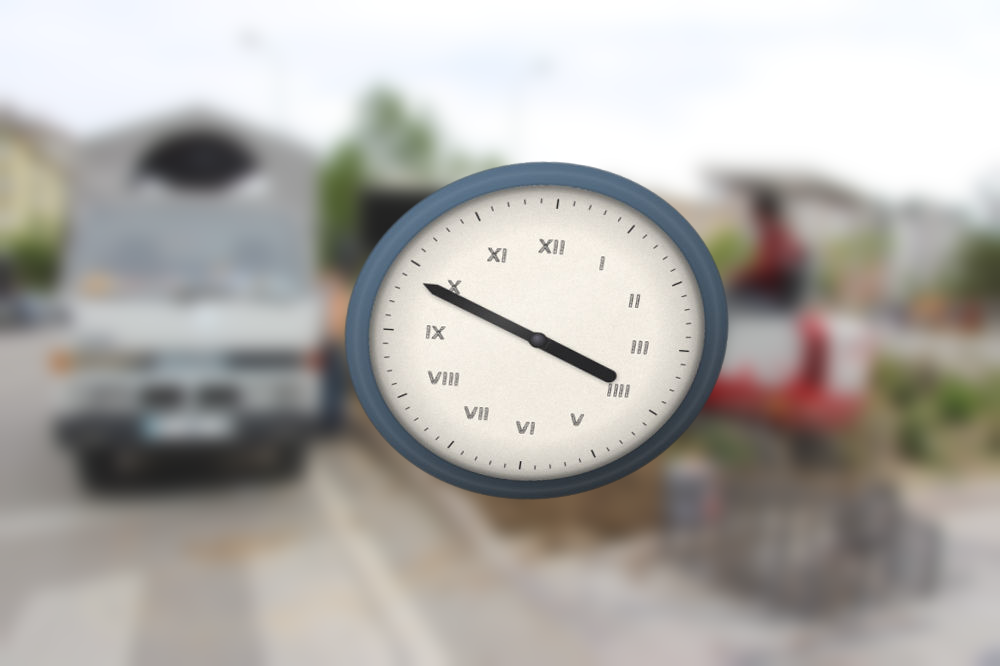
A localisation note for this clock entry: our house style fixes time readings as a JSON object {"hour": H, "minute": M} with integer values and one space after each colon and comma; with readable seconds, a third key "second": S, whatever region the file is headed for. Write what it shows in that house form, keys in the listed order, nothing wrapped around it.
{"hour": 3, "minute": 49}
